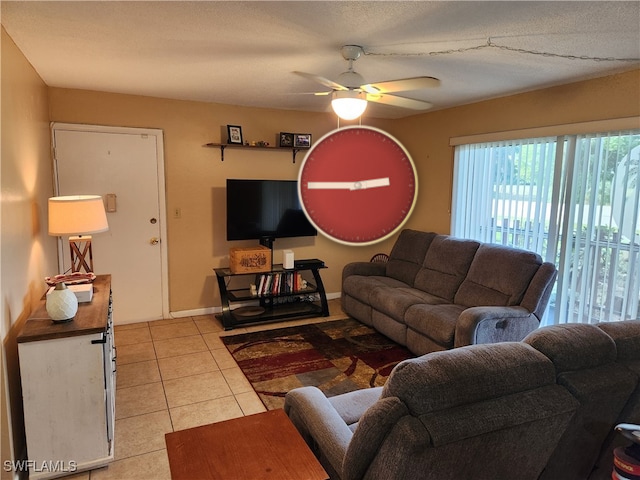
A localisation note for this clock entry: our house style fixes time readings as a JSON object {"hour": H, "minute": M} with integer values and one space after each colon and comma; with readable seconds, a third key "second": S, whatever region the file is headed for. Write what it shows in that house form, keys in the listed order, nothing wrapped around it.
{"hour": 2, "minute": 45}
